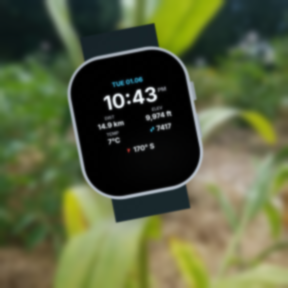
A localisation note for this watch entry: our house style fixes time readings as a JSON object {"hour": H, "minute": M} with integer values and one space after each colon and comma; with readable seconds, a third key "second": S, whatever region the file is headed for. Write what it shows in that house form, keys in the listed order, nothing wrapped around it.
{"hour": 10, "minute": 43}
